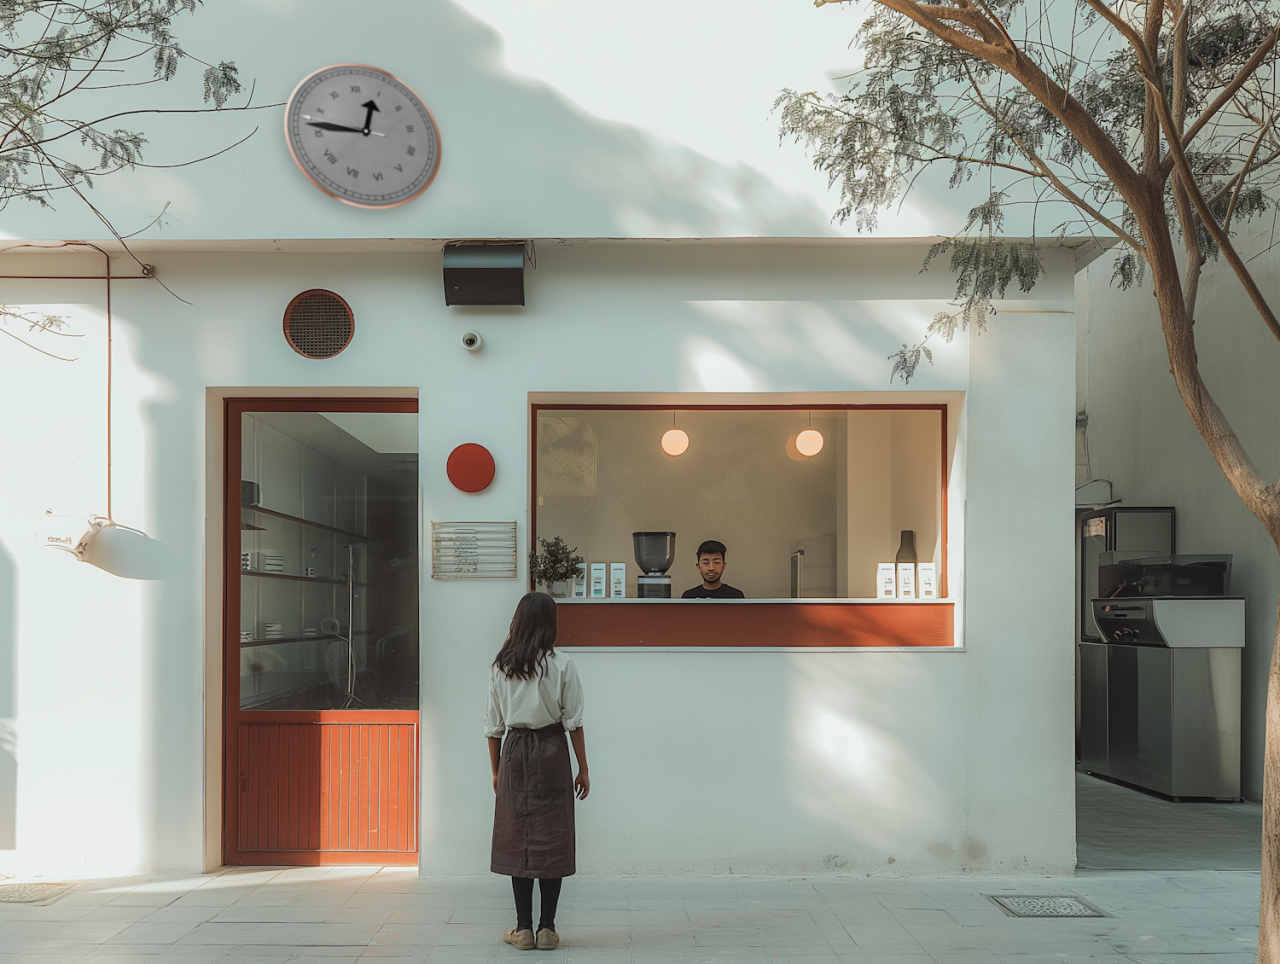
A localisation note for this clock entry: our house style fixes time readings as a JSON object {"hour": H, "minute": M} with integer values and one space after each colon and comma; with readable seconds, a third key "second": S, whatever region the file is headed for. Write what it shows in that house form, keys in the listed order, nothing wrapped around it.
{"hour": 12, "minute": 46, "second": 48}
